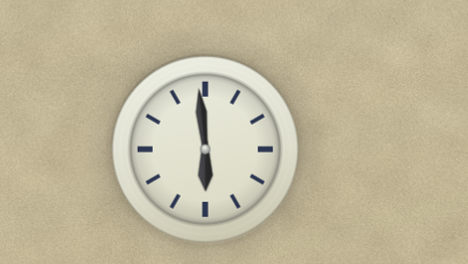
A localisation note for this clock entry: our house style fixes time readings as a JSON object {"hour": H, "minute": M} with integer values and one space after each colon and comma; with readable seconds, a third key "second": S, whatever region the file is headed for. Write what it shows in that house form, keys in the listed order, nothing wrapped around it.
{"hour": 5, "minute": 59}
